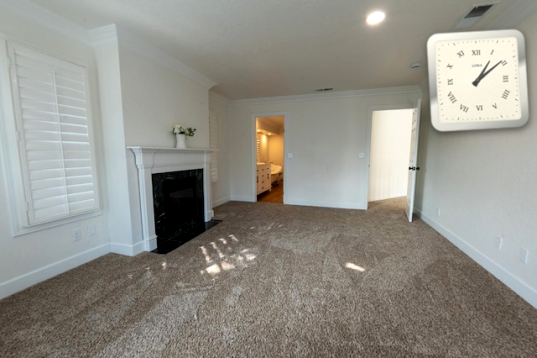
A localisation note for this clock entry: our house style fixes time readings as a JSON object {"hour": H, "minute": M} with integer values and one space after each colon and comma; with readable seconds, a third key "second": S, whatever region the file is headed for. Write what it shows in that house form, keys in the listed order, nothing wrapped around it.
{"hour": 1, "minute": 9}
